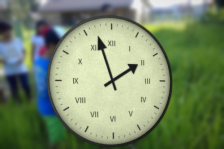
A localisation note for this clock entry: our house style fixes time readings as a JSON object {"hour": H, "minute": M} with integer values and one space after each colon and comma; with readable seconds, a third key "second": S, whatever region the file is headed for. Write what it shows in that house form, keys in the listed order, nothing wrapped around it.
{"hour": 1, "minute": 57}
